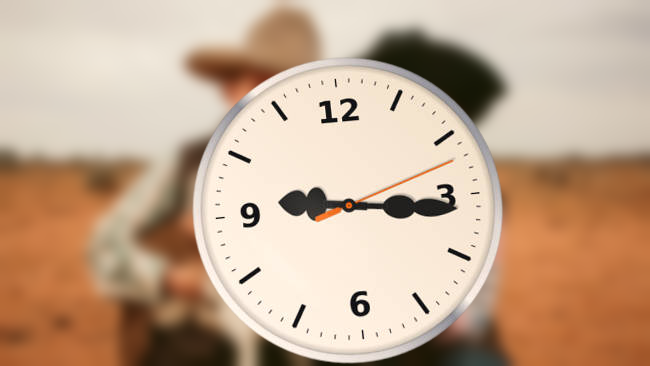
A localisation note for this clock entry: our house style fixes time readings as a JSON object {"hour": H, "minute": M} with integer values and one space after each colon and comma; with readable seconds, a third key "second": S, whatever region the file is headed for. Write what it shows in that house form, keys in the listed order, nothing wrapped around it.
{"hour": 9, "minute": 16, "second": 12}
